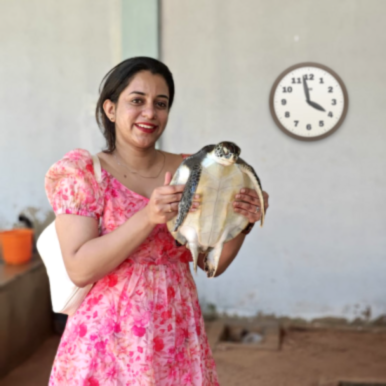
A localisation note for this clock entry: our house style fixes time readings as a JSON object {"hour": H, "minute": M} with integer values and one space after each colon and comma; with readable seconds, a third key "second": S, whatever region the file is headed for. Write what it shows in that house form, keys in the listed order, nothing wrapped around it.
{"hour": 3, "minute": 58}
